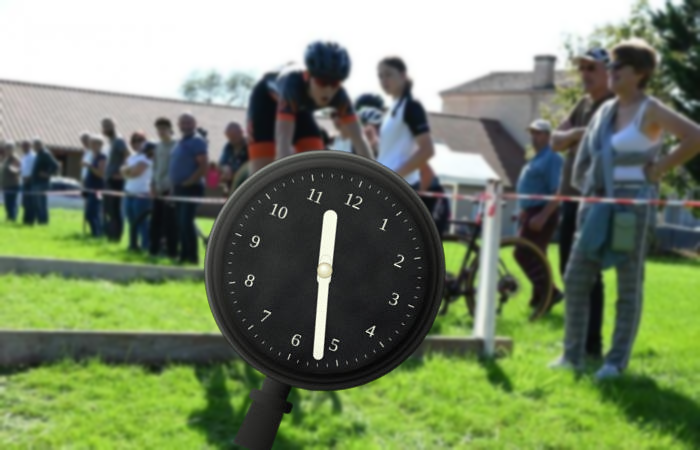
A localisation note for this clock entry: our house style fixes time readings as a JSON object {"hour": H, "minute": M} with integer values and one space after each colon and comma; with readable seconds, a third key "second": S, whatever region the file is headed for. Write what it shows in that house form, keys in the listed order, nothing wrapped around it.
{"hour": 11, "minute": 27}
